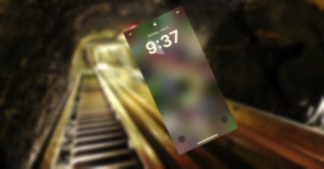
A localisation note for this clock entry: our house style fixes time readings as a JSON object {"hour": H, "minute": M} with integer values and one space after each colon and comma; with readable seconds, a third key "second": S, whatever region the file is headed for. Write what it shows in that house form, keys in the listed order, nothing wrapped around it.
{"hour": 9, "minute": 37}
